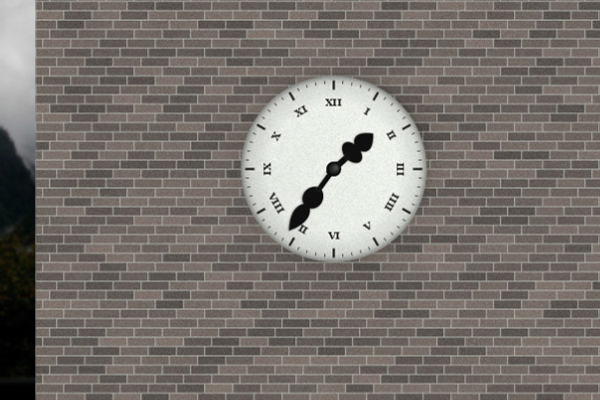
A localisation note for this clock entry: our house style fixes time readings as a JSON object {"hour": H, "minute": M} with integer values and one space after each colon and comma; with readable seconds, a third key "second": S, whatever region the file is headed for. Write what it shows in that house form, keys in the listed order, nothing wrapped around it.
{"hour": 1, "minute": 36}
